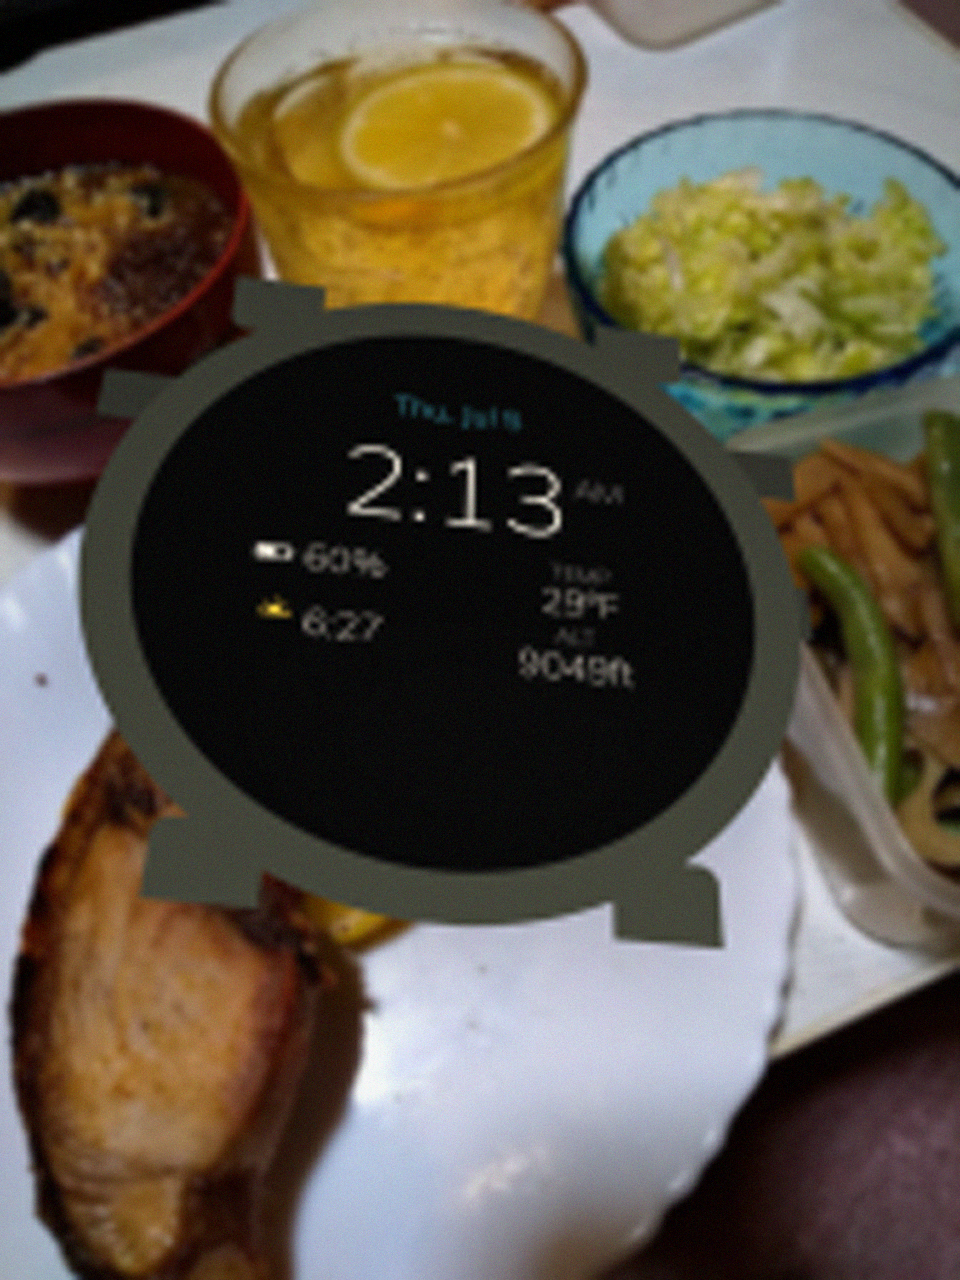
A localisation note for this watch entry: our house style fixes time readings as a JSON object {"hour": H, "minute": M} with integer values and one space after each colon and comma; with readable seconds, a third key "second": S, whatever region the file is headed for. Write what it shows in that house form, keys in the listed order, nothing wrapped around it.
{"hour": 2, "minute": 13}
